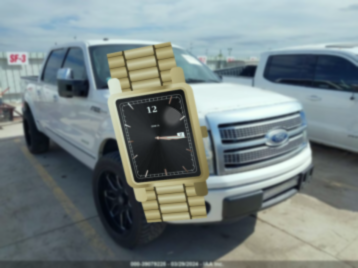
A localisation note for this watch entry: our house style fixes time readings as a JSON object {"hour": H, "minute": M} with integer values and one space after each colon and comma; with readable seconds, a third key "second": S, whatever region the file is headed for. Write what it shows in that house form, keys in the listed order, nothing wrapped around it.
{"hour": 3, "minute": 16}
